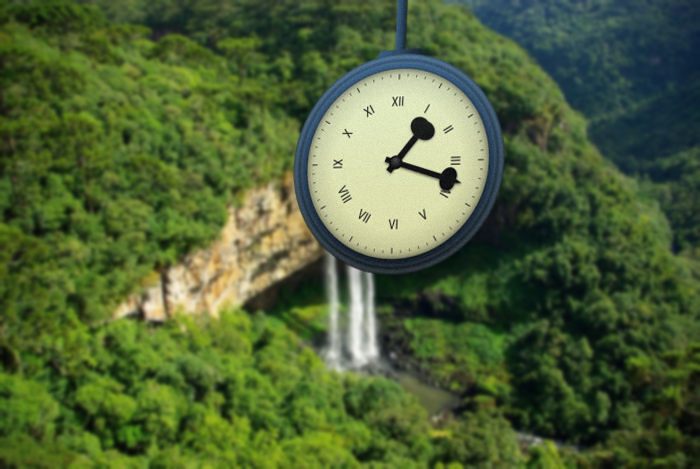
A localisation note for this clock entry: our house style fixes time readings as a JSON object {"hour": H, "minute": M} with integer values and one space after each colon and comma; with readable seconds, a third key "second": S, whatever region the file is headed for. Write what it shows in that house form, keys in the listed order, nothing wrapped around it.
{"hour": 1, "minute": 18}
